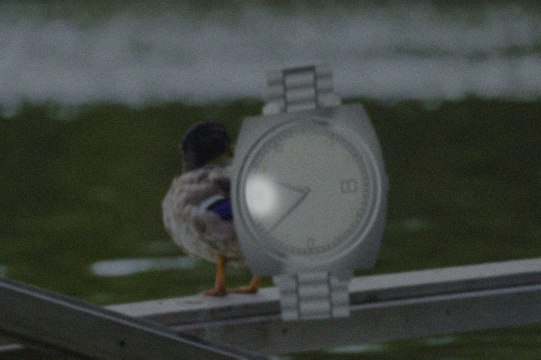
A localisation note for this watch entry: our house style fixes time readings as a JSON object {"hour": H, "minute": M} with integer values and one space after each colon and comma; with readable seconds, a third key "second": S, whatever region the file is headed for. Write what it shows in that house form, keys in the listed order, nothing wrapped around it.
{"hour": 9, "minute": 38}
